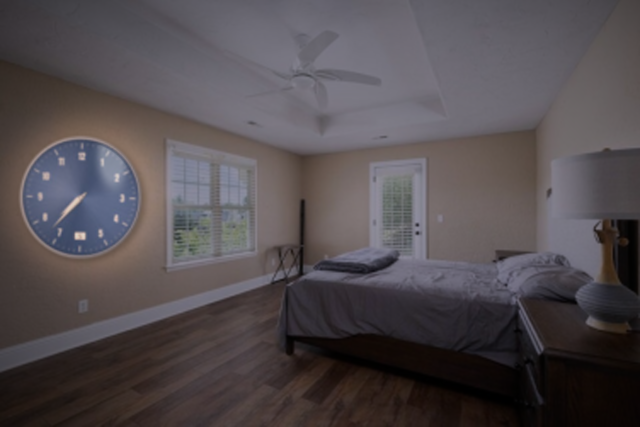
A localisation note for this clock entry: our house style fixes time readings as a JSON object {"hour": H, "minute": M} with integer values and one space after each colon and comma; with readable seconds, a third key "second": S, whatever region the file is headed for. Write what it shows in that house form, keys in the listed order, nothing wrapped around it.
{"hour": 7, "minute": 37}
